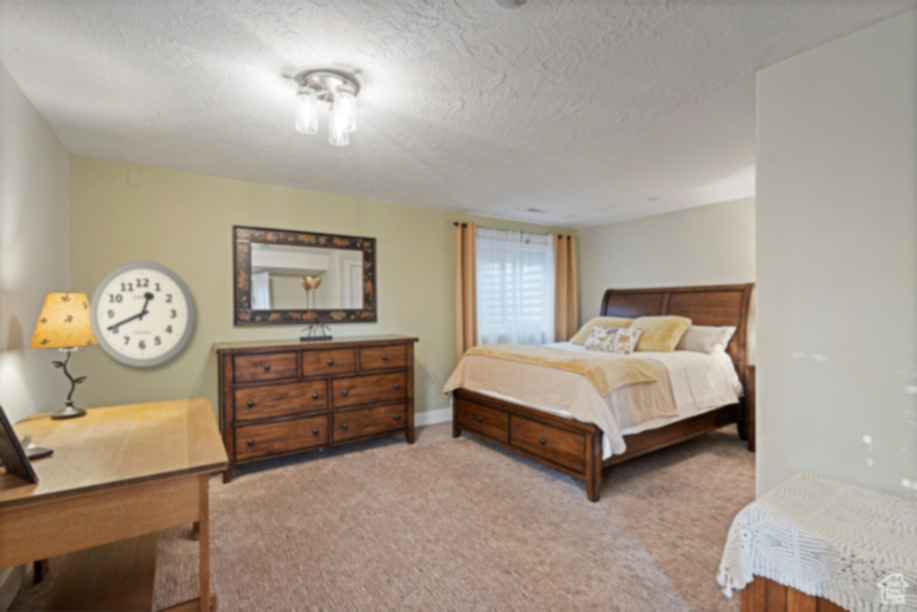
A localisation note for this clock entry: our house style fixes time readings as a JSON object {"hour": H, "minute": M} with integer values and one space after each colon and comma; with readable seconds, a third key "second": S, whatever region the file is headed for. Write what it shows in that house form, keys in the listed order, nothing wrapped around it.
{"hour": 12, "minute": 41}
